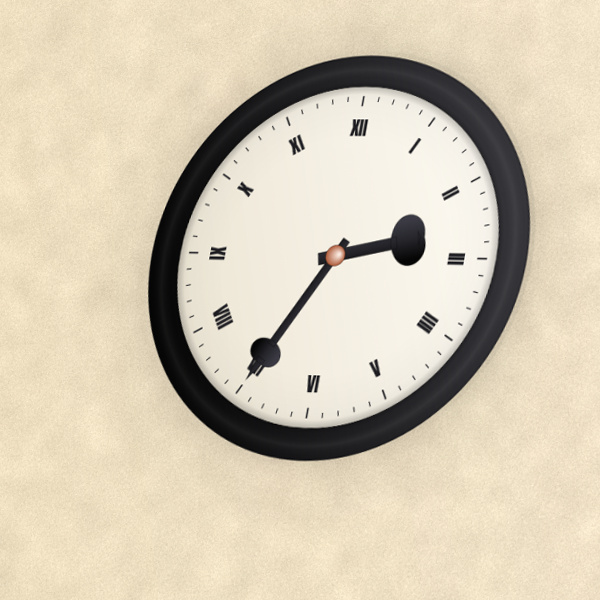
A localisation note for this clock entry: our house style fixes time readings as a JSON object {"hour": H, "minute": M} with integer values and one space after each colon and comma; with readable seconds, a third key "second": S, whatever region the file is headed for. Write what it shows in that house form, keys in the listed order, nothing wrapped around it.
{"hour": 2, "minute": 35}
